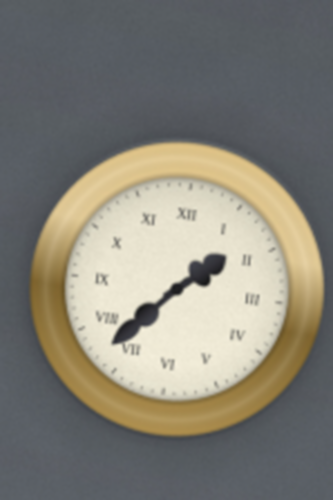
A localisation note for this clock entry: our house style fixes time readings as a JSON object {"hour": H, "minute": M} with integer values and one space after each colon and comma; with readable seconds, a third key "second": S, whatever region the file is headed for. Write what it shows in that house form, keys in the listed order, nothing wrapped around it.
{"hour": 1, "minute": 37}
